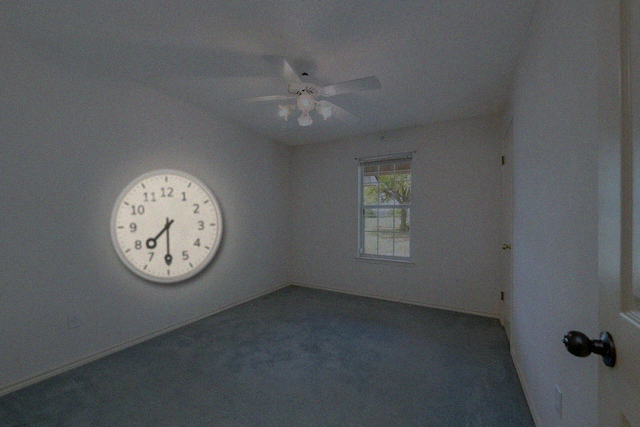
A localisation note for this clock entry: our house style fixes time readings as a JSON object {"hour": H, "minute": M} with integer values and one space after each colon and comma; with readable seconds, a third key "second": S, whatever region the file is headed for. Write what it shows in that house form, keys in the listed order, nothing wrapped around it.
{"hour": 7, "minute": 30}
